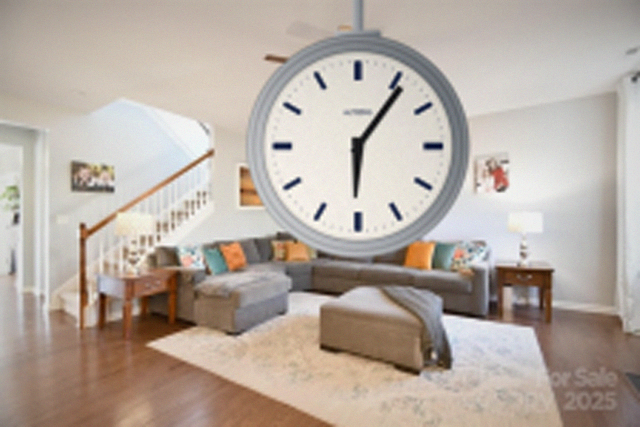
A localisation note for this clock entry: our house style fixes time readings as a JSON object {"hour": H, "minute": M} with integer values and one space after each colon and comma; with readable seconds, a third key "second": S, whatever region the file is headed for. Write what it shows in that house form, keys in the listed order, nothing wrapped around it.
{"hour": 6, "minute": 6}
